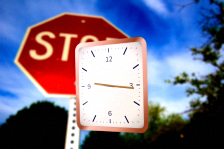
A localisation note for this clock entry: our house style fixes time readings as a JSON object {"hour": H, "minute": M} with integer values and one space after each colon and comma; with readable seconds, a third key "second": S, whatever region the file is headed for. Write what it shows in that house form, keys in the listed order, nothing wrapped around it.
{"hour": 9, "minute": 16}
